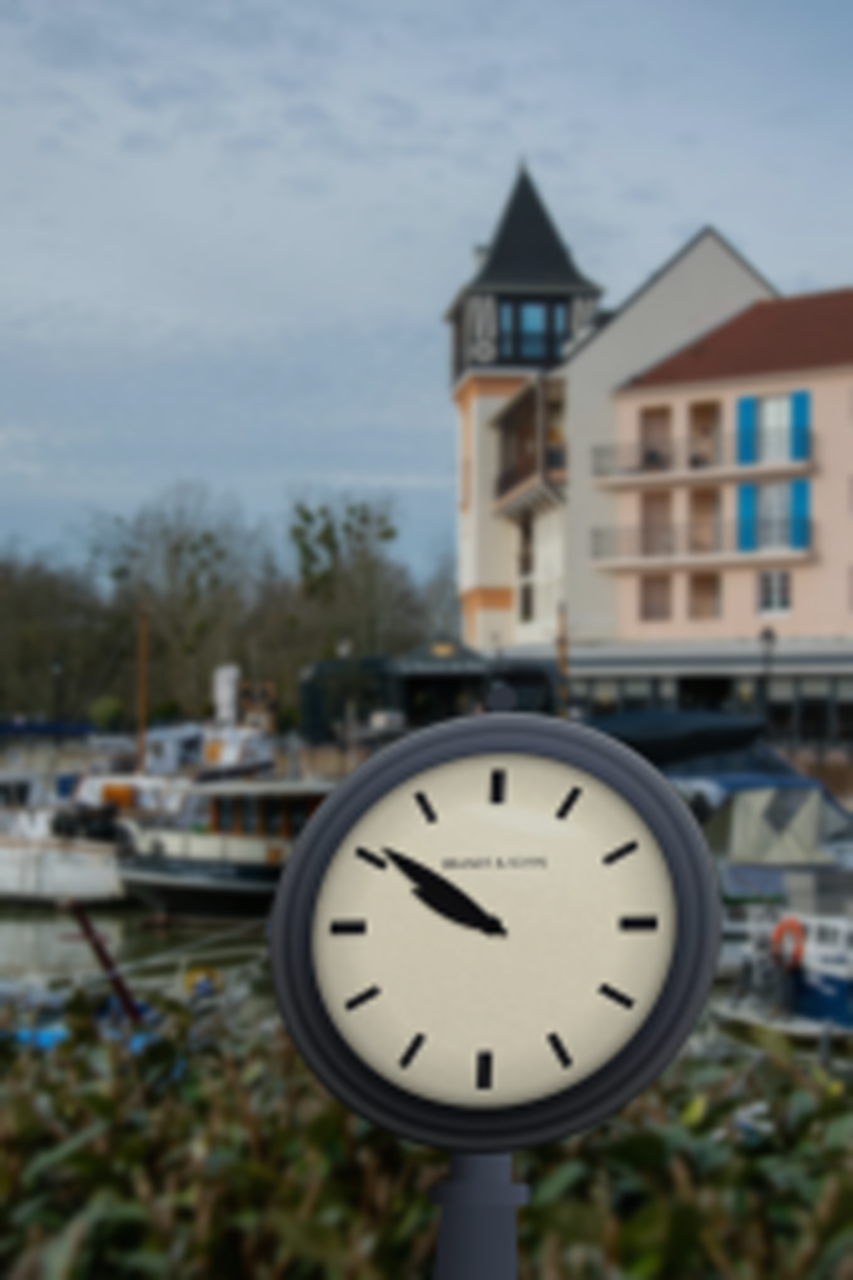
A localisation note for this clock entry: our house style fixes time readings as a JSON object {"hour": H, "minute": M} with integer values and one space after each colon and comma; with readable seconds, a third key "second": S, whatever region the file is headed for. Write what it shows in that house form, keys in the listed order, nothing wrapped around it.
{"hour": 9, "minute": 51}
